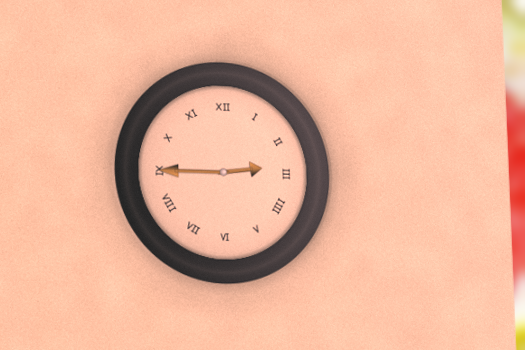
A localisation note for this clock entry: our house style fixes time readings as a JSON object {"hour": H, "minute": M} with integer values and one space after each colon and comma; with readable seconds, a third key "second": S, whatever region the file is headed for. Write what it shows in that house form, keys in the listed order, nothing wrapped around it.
{"hour": 2, "minute": 45}
